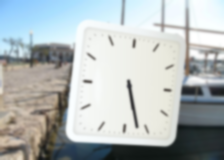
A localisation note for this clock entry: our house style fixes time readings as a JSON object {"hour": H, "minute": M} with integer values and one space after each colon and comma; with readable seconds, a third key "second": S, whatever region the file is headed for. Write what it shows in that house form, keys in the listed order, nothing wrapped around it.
{"hour": 5, "minute": 27}
